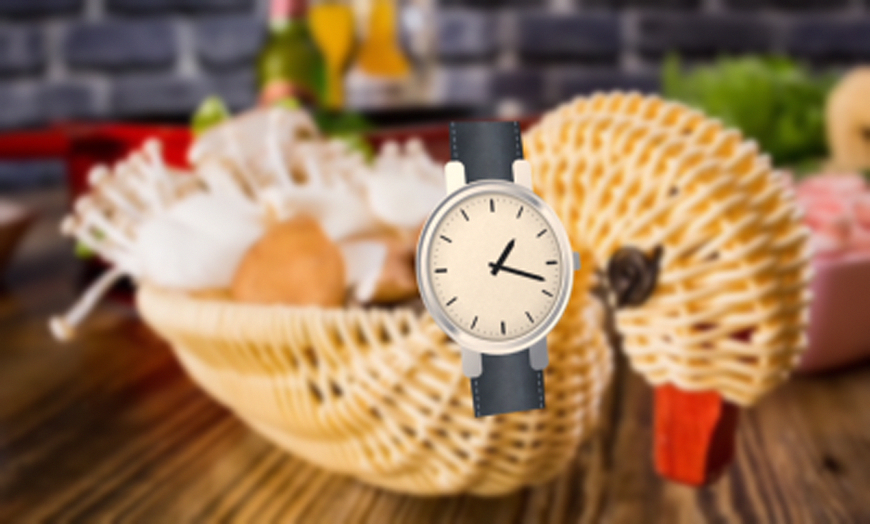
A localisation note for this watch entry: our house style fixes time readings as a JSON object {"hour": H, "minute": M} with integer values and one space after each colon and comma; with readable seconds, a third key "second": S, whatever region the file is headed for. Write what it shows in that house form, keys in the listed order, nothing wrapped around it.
{"hour": 1, "minute": 18}
